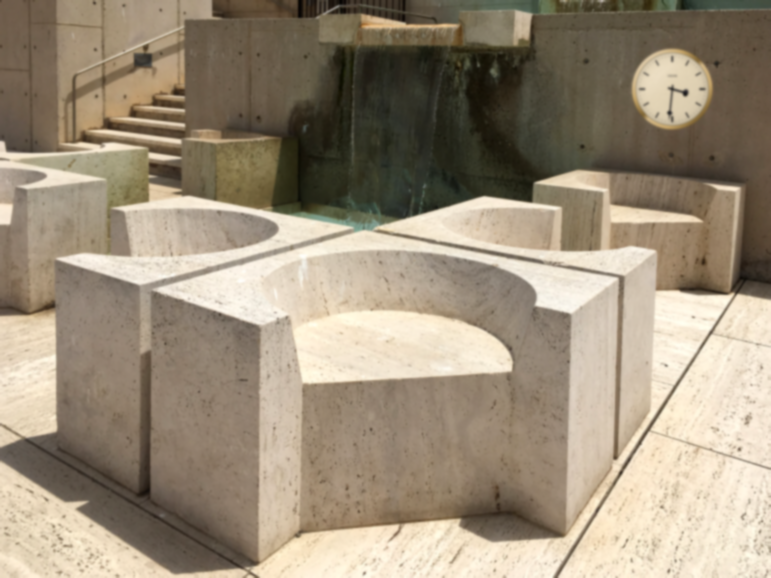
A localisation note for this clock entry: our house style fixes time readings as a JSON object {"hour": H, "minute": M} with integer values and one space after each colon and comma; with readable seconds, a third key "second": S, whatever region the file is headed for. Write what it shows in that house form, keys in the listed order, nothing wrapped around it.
{"hour": 3, "minute": 31}
